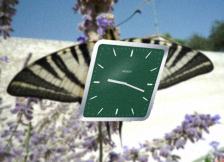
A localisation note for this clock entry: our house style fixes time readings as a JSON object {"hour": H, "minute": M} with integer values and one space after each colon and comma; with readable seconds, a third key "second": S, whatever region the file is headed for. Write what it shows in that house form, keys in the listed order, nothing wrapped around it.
{"hour": 9, "minute": 18}
